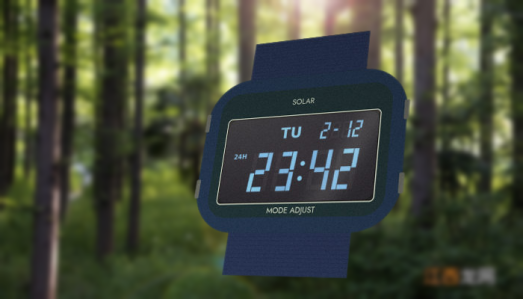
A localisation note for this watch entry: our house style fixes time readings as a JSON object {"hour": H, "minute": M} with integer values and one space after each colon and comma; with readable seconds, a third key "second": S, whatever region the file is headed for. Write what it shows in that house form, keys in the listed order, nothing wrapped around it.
{"hour": 23, "minute": 42}
